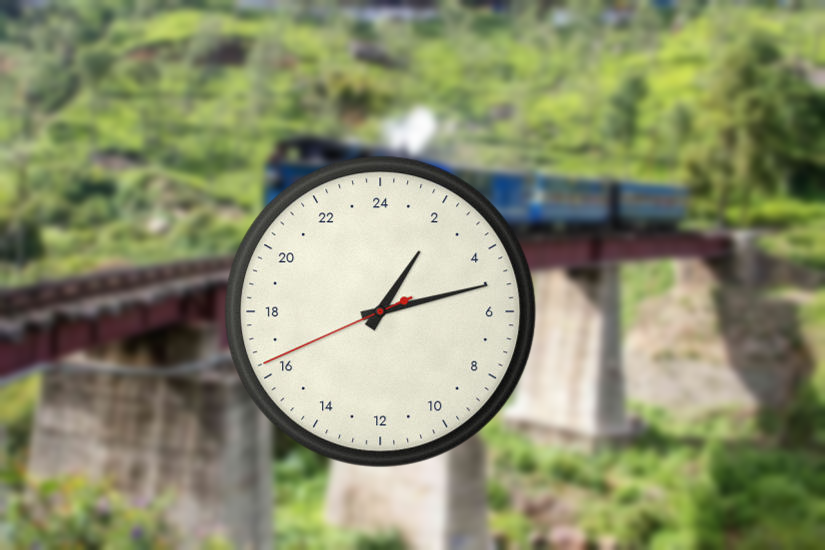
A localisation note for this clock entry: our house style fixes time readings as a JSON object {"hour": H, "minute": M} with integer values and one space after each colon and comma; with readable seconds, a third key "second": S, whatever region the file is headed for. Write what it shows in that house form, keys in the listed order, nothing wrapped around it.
{"hour": 2, "minute": 12, "second": 41}
